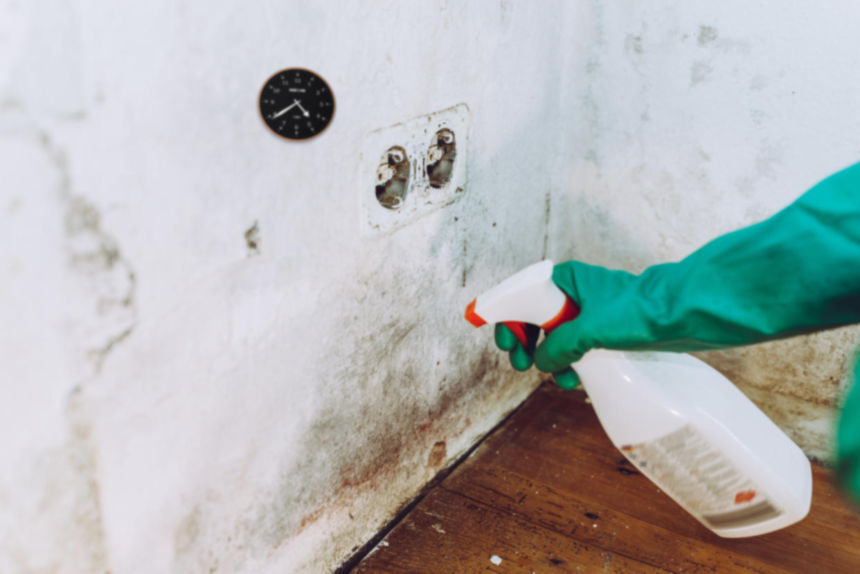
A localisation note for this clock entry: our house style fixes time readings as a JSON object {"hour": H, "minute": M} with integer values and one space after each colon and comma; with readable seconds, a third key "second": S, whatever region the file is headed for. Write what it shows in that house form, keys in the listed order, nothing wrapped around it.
{"hour": 4, "minute": 39}
